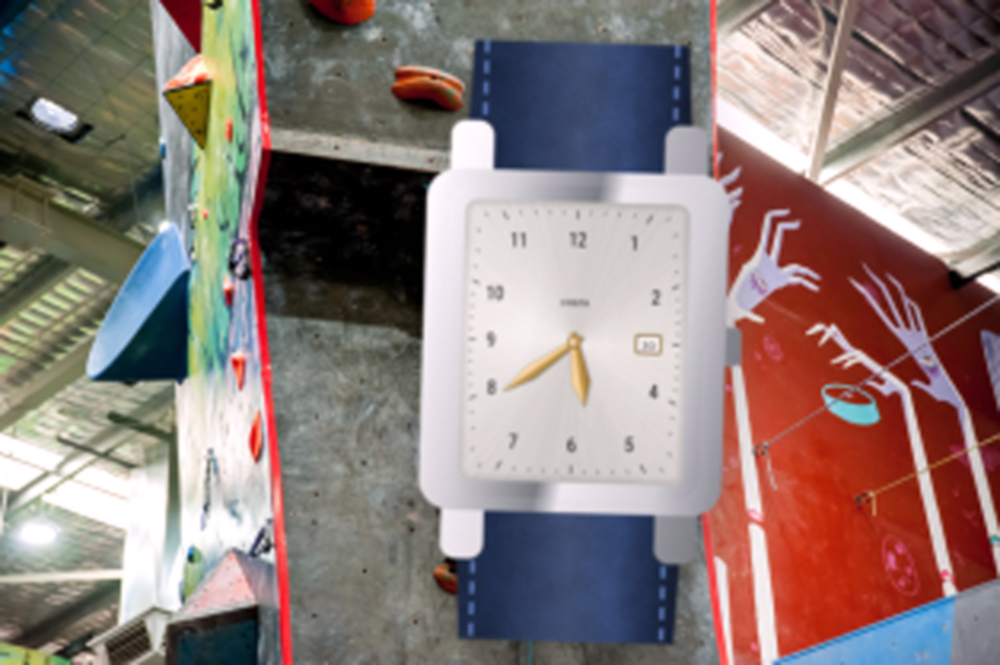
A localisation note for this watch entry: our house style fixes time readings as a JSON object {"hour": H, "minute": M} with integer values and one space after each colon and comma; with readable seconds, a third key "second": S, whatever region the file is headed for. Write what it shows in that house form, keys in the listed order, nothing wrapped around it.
{"hour": 5, "minute": 39}
